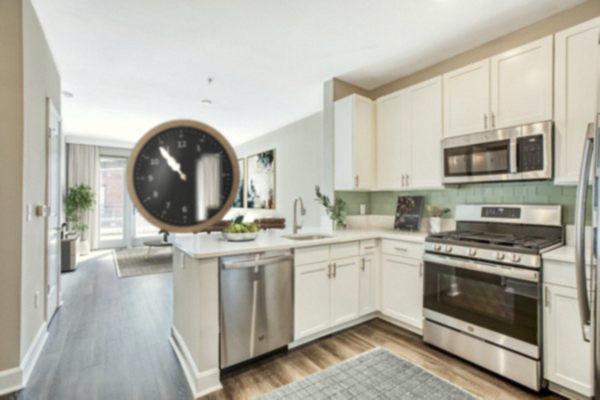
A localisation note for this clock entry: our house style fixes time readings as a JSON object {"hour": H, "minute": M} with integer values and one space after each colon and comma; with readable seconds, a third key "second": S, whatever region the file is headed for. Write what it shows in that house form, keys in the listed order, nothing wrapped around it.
{"hour": 10, "minute": 54}
